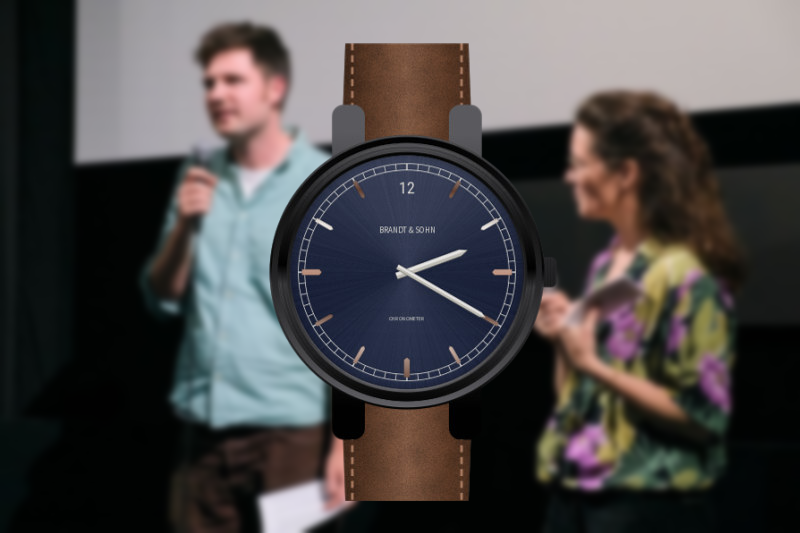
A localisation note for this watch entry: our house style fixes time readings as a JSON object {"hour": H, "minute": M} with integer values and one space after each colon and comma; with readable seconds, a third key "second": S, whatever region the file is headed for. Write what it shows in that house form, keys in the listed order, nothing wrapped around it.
{"hour": 2, "minute": 20}
